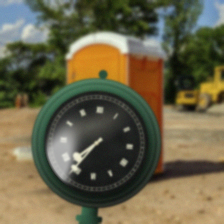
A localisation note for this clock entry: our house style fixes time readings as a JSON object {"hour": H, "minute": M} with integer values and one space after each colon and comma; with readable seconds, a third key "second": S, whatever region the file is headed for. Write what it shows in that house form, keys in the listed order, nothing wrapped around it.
{"hour": 7, "minute": 36}
